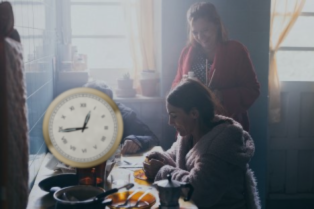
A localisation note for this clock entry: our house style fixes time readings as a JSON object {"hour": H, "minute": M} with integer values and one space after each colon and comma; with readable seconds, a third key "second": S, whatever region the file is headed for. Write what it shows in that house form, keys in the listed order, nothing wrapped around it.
{"hour": 12, "minute": 44}
